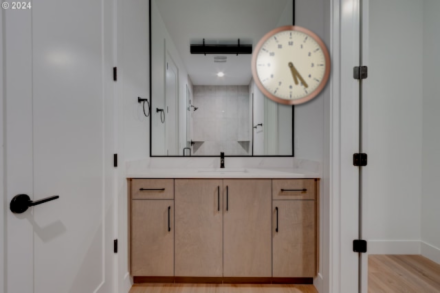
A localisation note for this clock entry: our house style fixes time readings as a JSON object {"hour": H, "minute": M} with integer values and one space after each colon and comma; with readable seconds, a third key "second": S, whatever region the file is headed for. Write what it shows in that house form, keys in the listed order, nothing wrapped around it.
{"hour": 5, "minute": 24}
